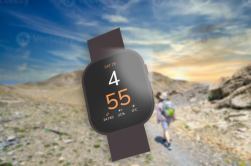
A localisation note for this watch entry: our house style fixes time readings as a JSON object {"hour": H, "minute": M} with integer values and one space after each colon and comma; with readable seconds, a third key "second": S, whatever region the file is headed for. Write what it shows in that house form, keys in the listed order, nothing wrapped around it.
{"hour": 4, "minute": 55}
